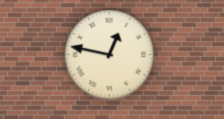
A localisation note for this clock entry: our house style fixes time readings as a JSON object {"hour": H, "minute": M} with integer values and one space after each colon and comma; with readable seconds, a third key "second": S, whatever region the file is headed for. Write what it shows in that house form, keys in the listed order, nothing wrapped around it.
{"hour": 12, "minute": 47}
